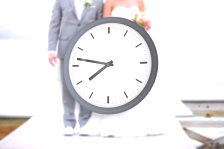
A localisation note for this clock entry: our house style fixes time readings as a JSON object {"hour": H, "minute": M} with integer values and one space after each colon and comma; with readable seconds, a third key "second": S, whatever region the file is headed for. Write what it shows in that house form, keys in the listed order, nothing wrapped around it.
{"hour": 7, "minute": 47}
